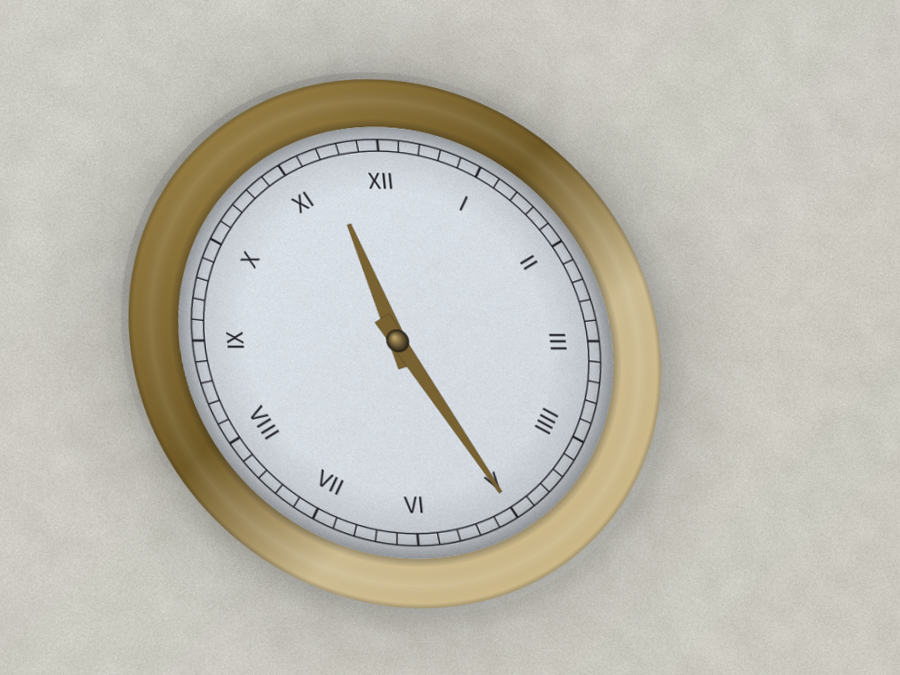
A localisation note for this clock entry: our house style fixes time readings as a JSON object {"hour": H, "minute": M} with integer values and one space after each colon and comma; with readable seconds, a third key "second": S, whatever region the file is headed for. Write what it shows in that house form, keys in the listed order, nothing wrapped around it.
{"hour": 11, "minute": 25}
